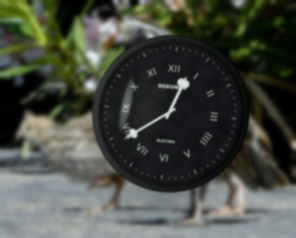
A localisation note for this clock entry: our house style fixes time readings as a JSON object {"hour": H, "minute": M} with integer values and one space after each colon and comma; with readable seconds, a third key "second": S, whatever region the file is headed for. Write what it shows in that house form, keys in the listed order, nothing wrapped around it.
{"hour": 12, "minute": 39}
